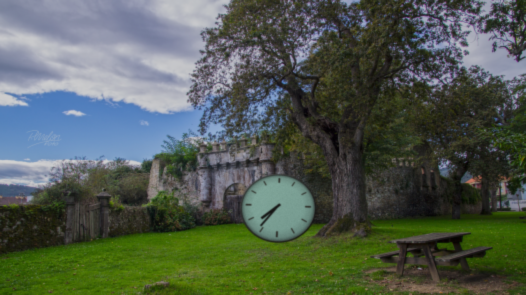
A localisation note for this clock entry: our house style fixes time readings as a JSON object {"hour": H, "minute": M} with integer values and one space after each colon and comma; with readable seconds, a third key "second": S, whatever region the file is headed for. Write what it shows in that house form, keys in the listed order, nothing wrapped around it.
{"hour": 7, "minute": 36}
